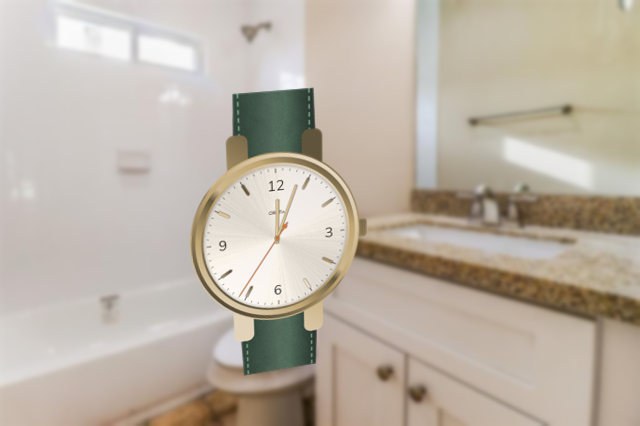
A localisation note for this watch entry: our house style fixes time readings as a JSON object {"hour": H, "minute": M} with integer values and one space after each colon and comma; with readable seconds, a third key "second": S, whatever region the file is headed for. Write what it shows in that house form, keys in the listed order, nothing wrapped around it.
{"hour": 12, "minute": 3, "second": 36}
